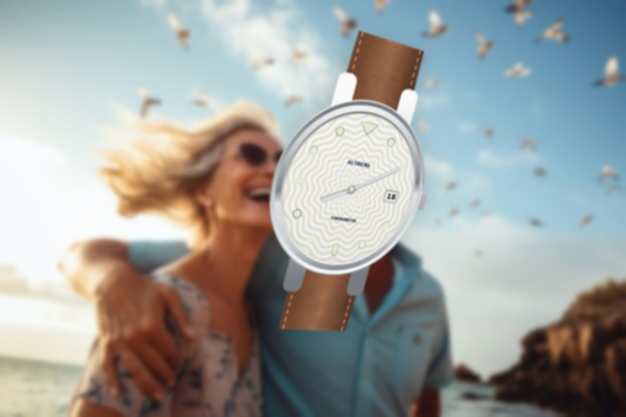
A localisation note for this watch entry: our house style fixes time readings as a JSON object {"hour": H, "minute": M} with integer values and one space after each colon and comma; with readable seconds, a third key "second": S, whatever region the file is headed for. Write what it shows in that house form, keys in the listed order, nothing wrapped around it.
{"hour": 8, "minute": 10}
